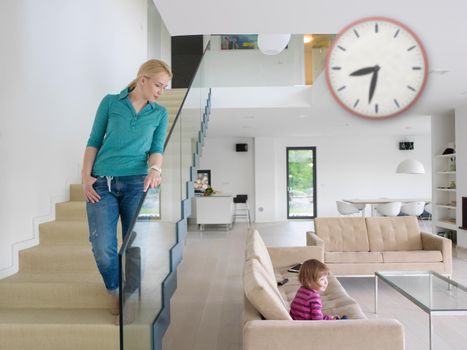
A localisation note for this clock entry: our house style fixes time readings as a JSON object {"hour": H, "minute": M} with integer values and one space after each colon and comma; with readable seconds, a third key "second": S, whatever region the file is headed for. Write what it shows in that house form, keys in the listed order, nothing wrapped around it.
{"hour": 8, "minute": 32}
